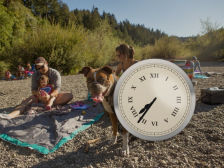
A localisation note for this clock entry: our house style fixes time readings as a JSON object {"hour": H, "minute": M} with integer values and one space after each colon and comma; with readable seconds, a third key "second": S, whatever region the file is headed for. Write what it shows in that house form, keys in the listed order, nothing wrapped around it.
{"hour": 7, "minute": 36}
